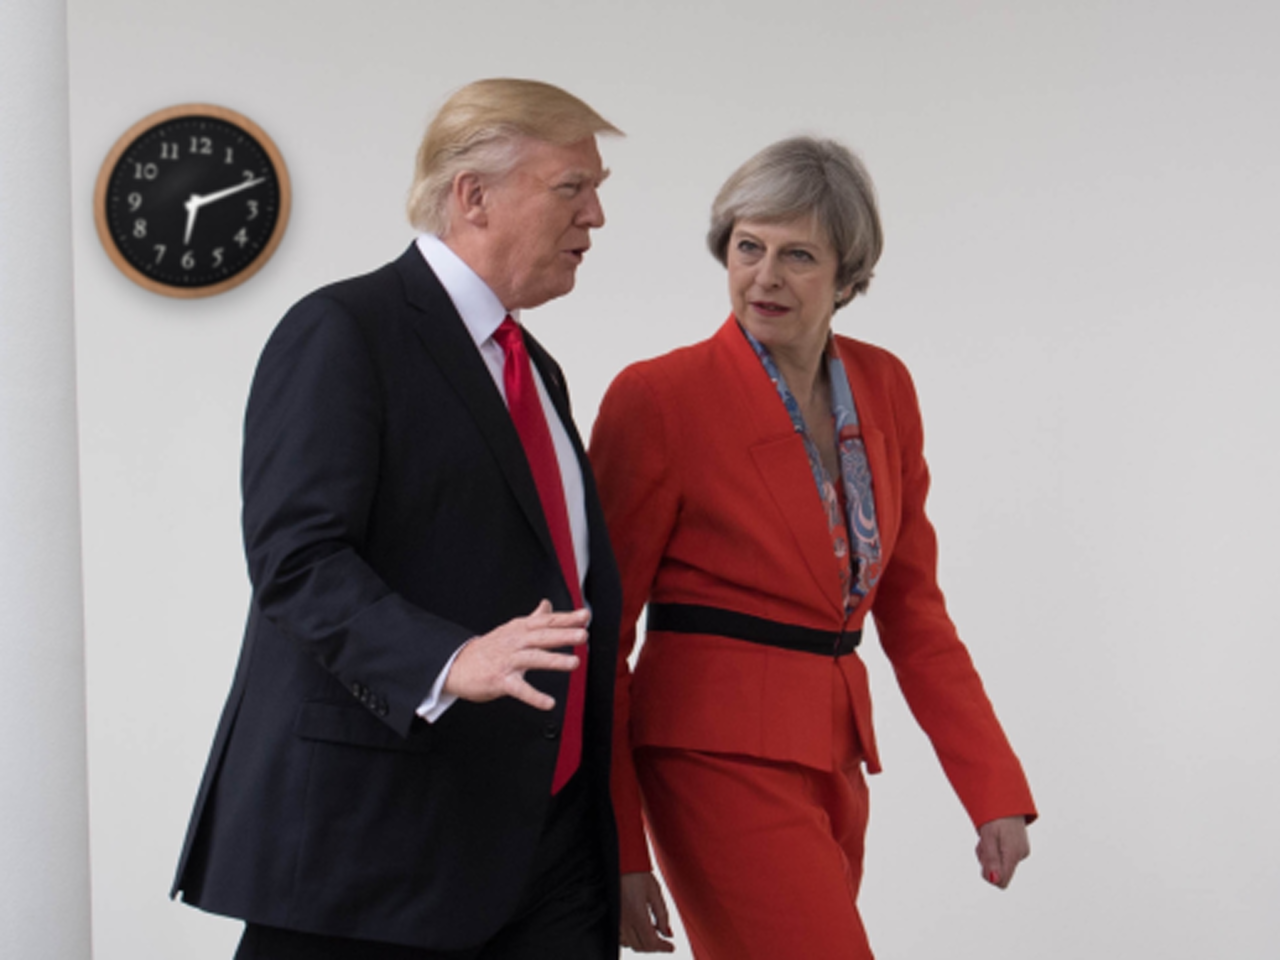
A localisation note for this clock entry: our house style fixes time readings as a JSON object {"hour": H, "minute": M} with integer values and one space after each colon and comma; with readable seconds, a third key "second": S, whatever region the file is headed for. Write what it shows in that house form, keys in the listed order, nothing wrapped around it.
{"hour": 6, "minute": 11}
